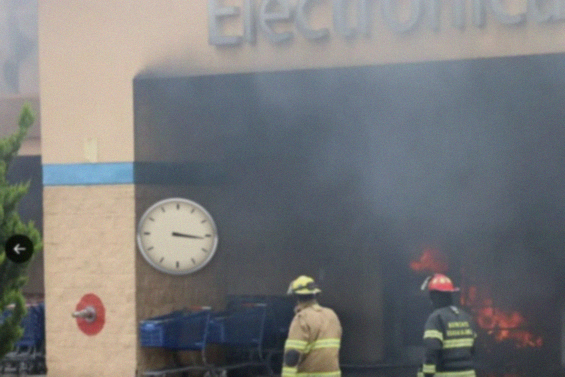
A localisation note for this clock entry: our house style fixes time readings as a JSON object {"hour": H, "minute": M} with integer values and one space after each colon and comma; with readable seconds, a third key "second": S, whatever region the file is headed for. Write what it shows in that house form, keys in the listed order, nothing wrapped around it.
{"hour": 3, "minute": 16}
